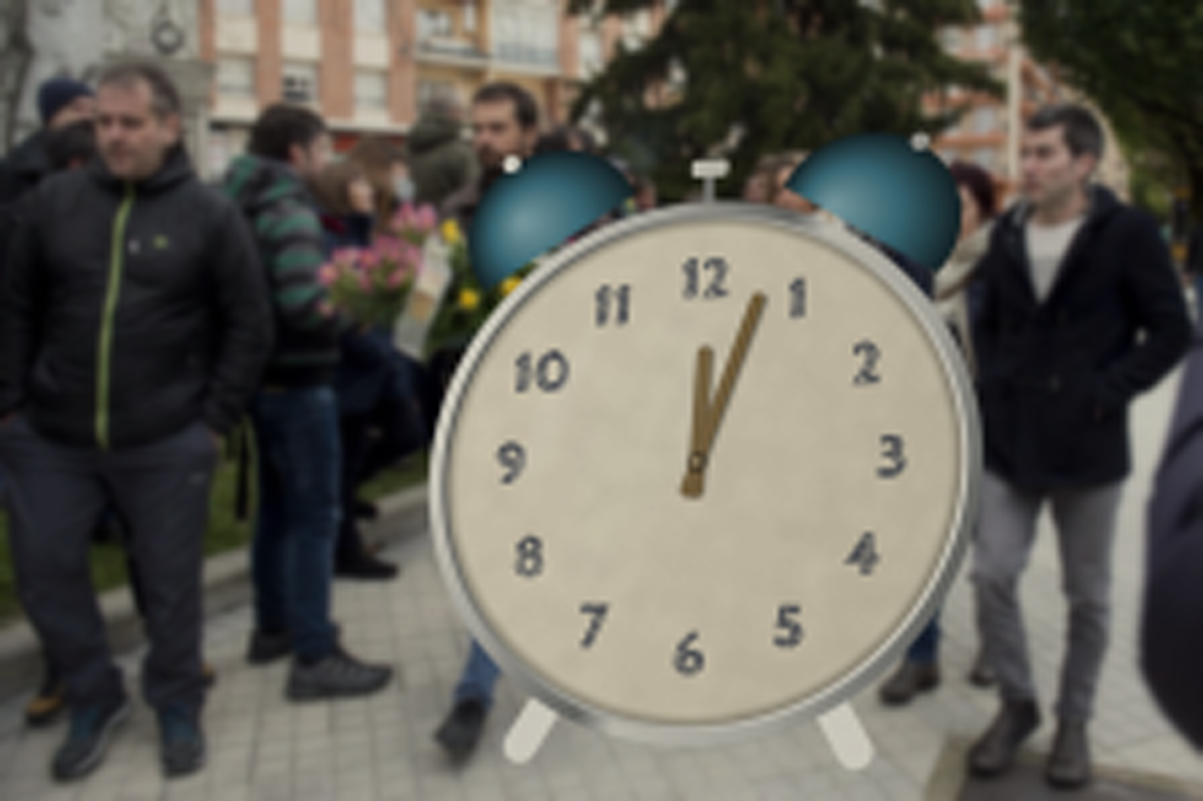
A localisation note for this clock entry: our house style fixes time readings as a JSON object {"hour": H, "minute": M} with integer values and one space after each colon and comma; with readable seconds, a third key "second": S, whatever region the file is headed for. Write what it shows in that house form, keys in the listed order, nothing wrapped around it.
{"hour": 12, "minute": 3}
